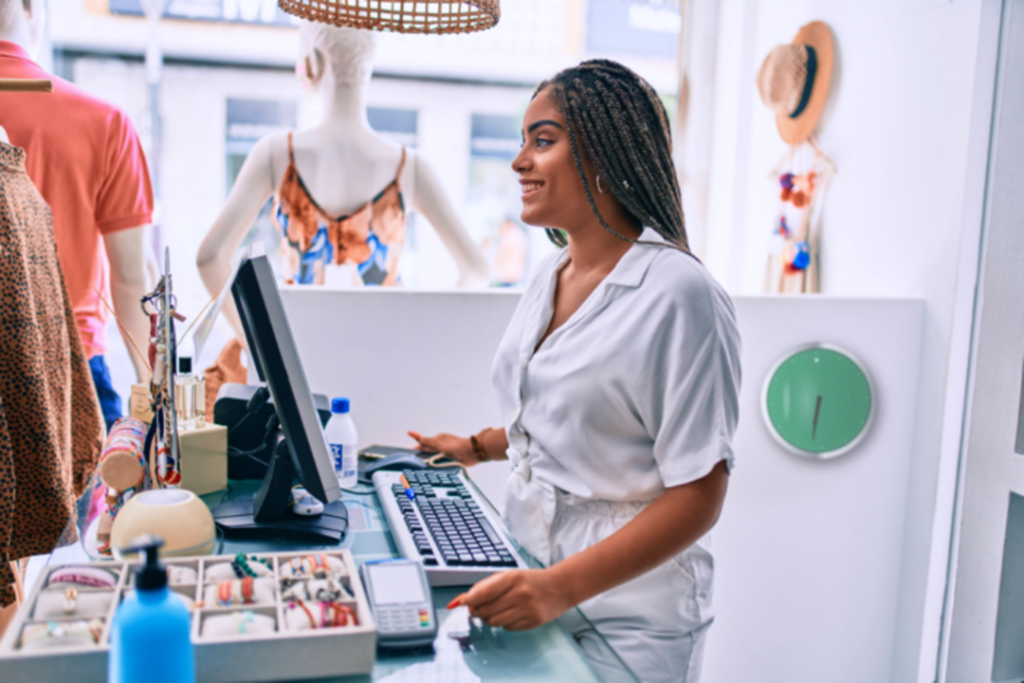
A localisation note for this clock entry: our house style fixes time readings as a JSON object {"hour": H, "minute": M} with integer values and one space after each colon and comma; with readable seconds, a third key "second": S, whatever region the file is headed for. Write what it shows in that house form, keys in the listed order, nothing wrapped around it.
{"hour": 6, "minute": 32}
